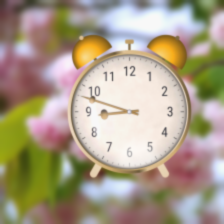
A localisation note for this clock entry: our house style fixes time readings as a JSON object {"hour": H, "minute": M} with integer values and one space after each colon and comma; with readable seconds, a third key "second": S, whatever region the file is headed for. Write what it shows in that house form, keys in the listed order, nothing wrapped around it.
{"hour": 8, "minute": 48}
